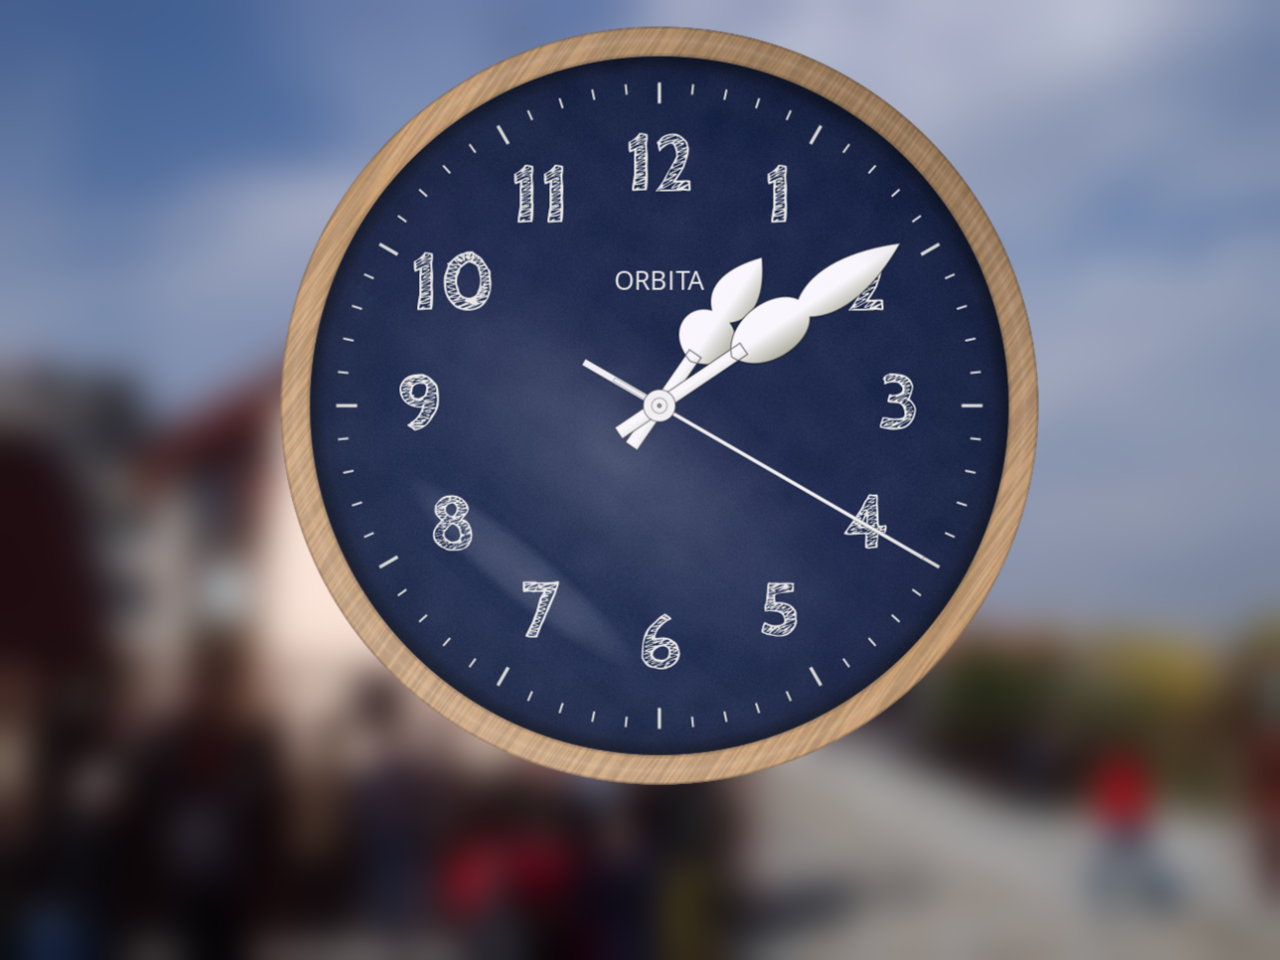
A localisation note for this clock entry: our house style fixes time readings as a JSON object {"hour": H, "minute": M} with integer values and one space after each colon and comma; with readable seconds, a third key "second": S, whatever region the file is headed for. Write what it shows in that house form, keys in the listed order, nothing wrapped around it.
{"hour": 1, "minute": 9, "second": 20}
